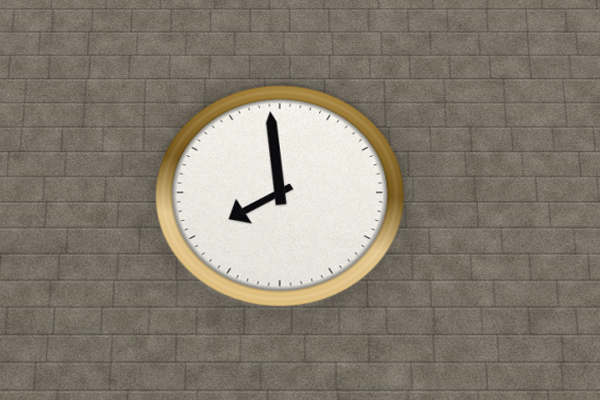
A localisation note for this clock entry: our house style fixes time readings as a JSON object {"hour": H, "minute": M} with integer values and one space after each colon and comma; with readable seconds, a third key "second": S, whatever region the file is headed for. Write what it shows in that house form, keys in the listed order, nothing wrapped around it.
{"hour": 7, "minute": 59}
